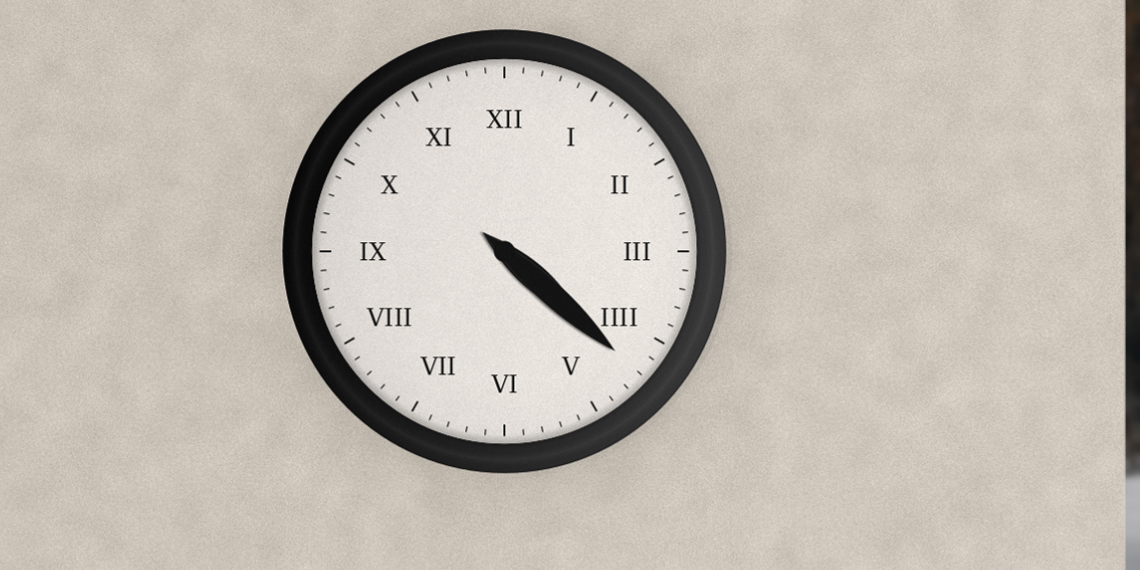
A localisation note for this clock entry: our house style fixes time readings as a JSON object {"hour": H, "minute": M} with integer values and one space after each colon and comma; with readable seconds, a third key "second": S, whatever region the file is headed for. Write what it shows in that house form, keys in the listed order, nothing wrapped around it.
{"hour": 4, "minute": 22}
